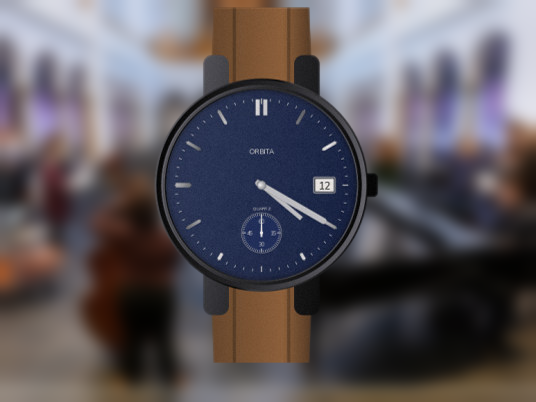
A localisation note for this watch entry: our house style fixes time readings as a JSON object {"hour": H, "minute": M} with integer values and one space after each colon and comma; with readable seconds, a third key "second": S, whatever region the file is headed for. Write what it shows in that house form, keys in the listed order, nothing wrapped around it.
{"hour": 4, "minute": 20}
